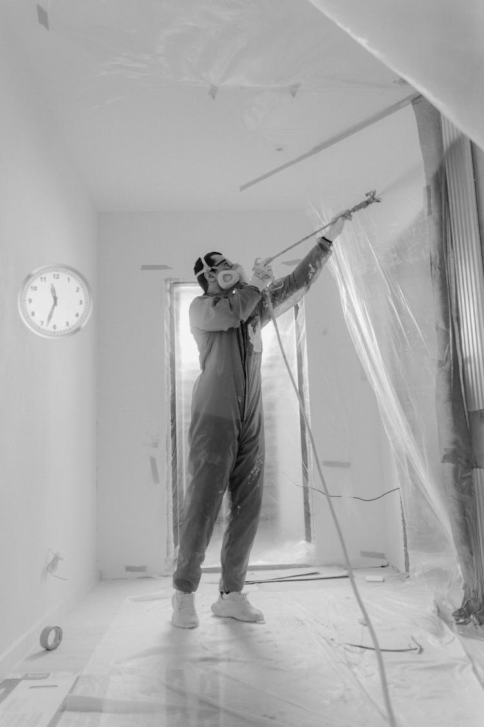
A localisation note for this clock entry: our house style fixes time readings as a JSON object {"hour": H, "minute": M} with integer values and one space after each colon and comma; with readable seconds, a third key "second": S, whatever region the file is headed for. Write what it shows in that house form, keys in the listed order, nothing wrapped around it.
{"hour": 11, "minute": 33}
